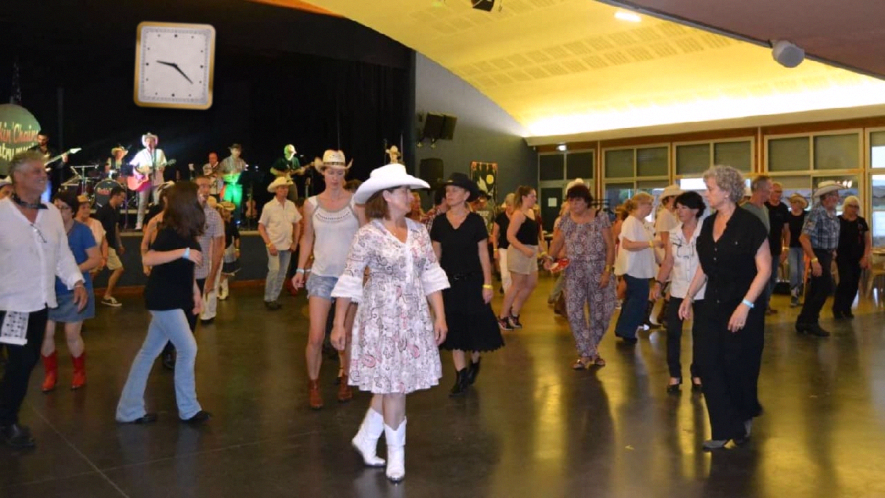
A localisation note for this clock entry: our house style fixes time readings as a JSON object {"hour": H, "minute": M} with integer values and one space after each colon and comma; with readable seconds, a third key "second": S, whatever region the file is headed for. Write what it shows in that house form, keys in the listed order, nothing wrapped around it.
{"hour": 9, "minute": 22}
